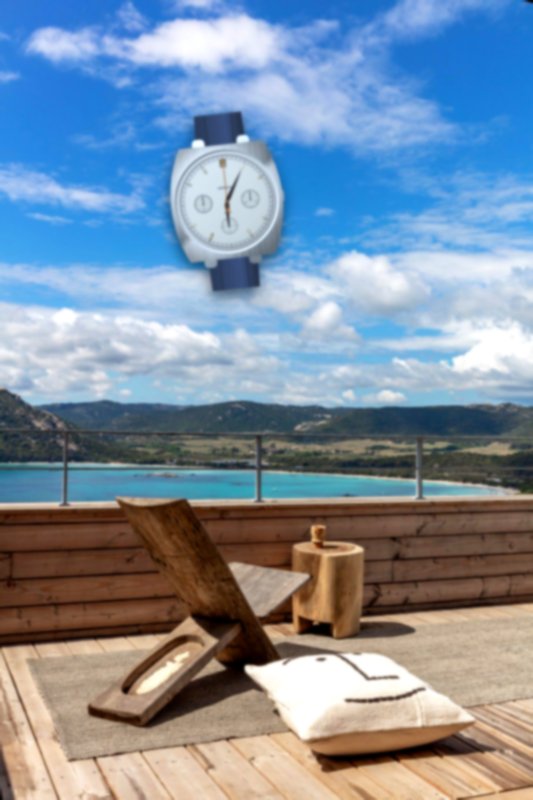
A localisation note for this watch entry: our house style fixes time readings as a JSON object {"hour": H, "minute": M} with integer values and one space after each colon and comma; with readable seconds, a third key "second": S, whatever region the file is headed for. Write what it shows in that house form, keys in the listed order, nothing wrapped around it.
{"hour": 6, "minute": 5}
